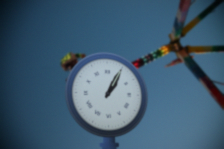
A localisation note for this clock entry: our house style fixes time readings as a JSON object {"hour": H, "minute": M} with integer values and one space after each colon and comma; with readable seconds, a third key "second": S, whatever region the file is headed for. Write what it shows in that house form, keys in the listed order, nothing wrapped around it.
{"hour": 1, "minute": 5}
